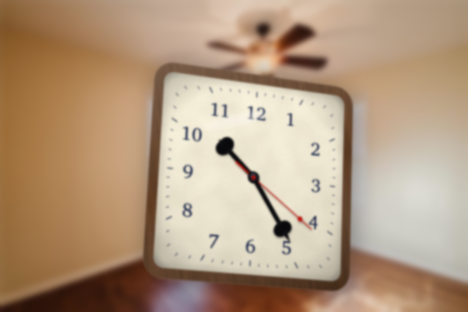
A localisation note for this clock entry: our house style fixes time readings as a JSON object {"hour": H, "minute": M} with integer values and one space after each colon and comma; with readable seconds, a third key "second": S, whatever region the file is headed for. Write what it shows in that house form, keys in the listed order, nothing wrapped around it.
{"hour": 10, "minute": 24, "second": 21}
